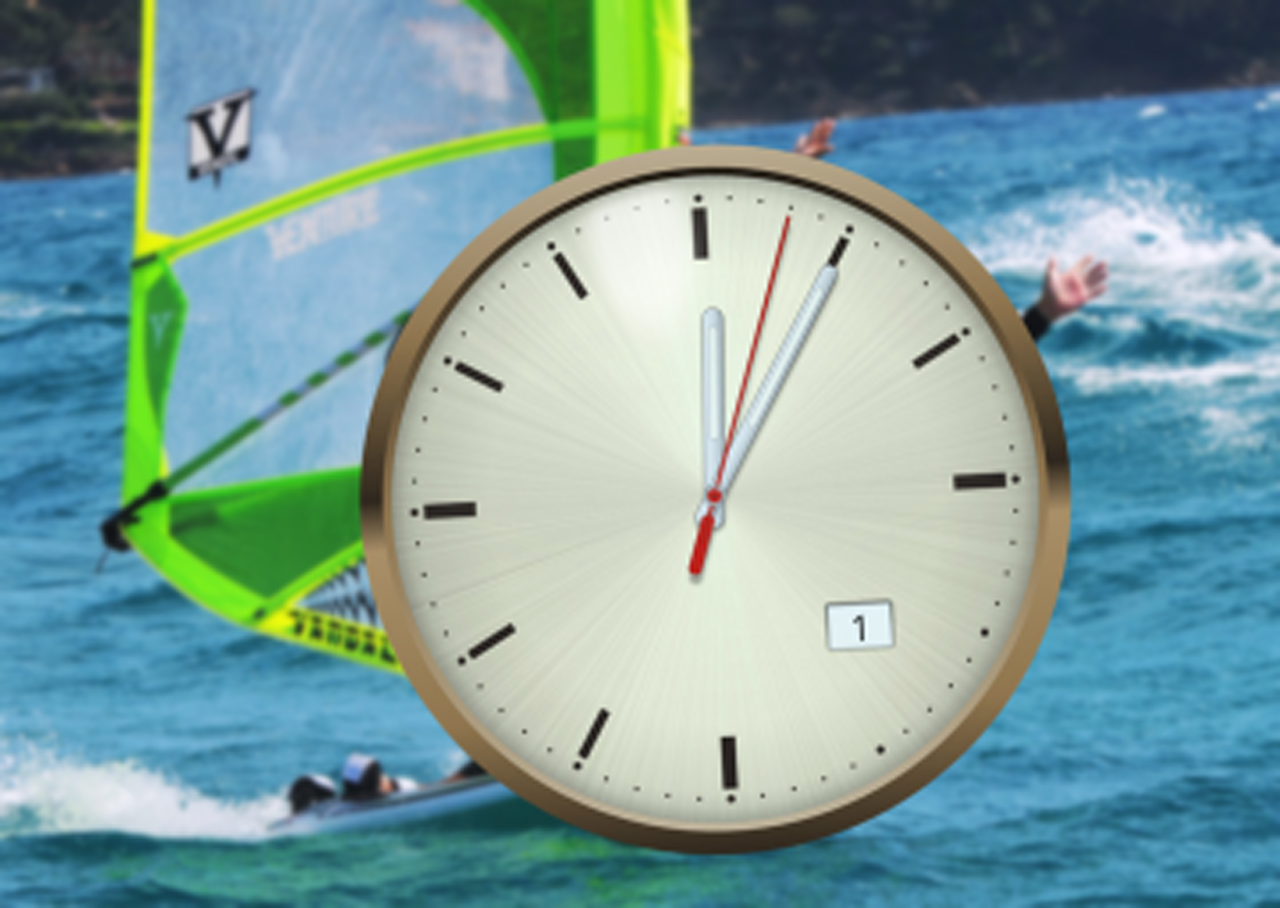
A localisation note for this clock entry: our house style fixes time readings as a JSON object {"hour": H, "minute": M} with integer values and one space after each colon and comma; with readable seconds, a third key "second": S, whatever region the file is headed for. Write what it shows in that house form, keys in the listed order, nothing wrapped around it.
{"hour": 12, "minute": 5, "second": 3}
